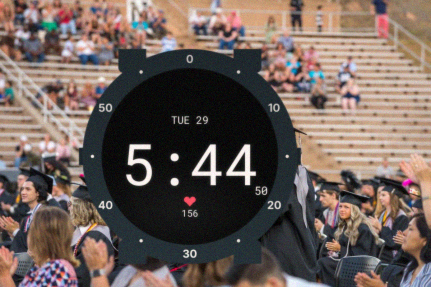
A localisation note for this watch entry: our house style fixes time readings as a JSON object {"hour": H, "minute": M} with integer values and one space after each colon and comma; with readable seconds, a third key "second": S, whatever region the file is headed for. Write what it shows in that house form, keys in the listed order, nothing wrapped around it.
{"hour": 5, "minute": 44, "second": 50}
